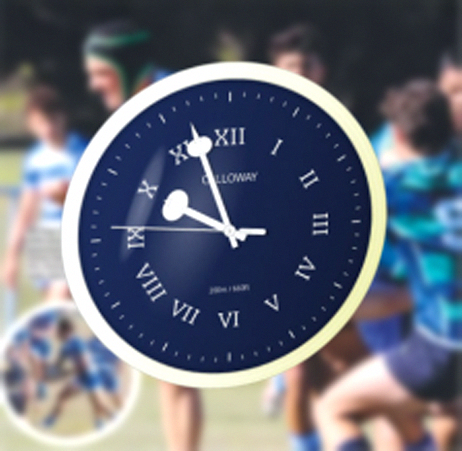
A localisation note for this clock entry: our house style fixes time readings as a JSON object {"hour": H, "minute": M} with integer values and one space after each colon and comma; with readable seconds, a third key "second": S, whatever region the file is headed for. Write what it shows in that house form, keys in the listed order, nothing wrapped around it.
{"hour": 9, "minute": 56, "second": 46}
